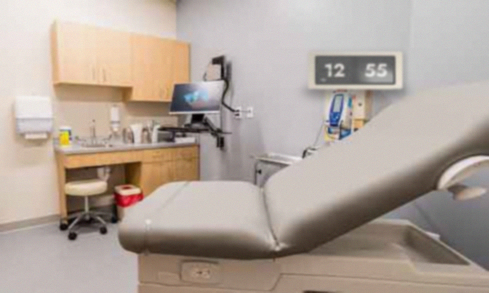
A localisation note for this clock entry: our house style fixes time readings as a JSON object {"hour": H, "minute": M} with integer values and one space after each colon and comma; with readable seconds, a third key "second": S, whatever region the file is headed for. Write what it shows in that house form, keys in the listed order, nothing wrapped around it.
{"hour": 12, "minute": 55}
